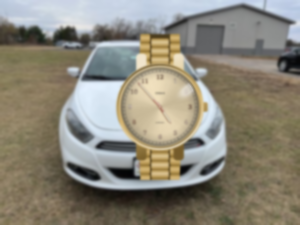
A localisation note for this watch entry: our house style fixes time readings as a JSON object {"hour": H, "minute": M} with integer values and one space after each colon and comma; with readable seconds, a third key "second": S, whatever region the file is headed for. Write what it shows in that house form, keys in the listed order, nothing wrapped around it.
{"hour": 4, "minute": 53}
